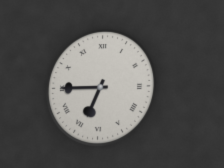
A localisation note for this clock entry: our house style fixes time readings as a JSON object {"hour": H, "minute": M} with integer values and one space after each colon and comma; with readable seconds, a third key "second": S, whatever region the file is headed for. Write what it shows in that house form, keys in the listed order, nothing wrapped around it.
{"hour": 6, "minute": 45}
